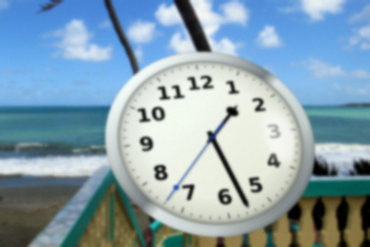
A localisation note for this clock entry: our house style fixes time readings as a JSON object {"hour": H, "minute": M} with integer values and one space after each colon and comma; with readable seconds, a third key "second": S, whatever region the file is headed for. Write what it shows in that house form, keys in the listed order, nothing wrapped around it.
{"hour": 1, "minute": 27, "second": 37}
